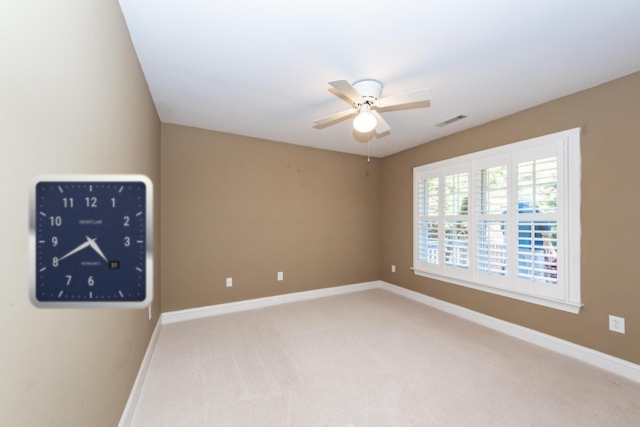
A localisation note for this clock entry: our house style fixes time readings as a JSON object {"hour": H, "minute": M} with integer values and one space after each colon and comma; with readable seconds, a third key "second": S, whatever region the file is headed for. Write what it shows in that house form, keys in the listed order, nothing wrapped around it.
{"hour": 4, "minute": 40}
